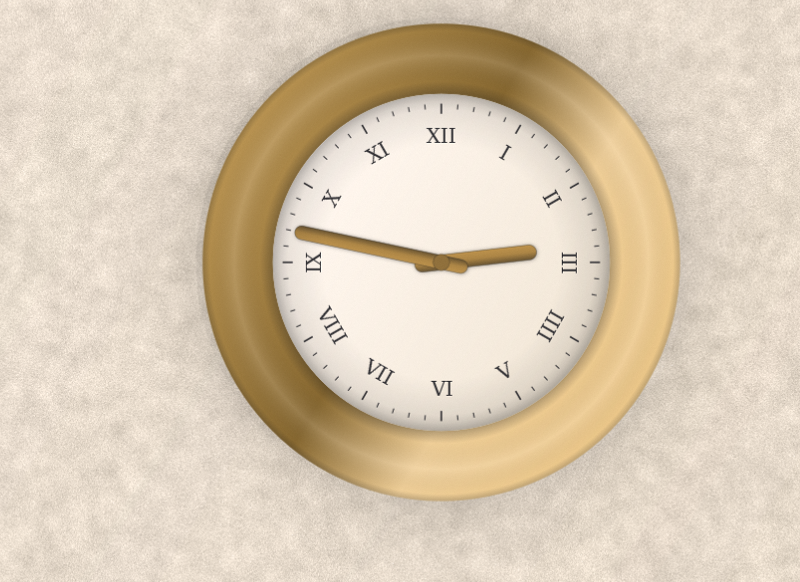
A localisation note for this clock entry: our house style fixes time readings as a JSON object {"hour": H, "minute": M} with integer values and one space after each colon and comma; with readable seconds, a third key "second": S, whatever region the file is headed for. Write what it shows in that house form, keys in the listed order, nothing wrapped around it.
{"hour": 2, "minute": 47}
